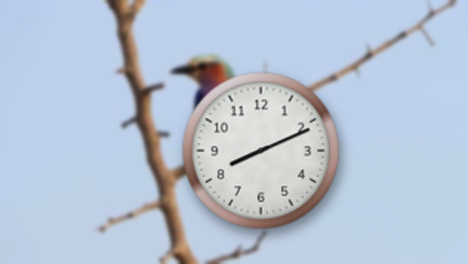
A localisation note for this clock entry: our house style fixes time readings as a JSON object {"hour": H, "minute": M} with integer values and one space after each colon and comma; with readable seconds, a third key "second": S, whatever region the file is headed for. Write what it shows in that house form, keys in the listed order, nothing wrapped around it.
{"hour": 8, "minute": 11}
